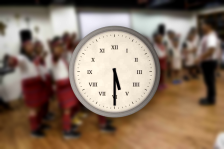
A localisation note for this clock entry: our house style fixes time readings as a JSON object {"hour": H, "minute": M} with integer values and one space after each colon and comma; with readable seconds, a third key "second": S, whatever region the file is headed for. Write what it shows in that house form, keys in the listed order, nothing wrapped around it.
{"hour": 5, "minute": 30}
